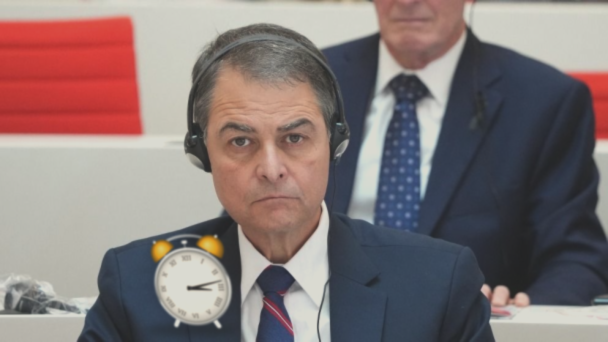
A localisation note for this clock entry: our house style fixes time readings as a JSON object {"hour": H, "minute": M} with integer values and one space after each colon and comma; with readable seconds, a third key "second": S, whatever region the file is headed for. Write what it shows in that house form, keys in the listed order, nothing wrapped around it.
{"hour": 3, "minute": 13}
